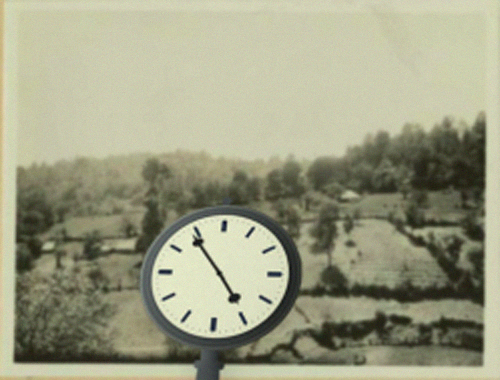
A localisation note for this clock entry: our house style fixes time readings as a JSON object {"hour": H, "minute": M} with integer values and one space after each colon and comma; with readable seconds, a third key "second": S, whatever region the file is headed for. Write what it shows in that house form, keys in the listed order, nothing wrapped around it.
{"hour": 4, "minute": 54}
